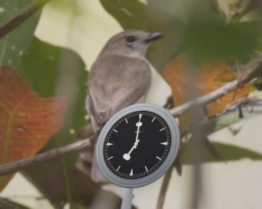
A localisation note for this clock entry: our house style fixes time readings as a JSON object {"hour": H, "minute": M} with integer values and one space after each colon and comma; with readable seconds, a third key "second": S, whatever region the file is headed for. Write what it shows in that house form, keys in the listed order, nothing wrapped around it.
{"hour": 7, "minute": 0}
